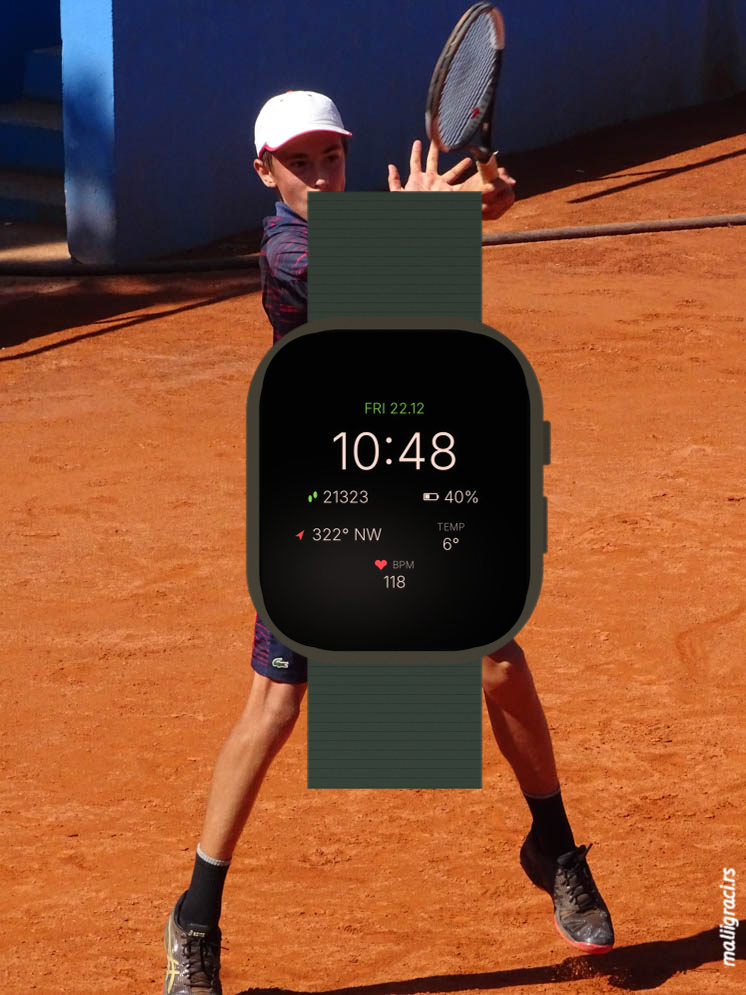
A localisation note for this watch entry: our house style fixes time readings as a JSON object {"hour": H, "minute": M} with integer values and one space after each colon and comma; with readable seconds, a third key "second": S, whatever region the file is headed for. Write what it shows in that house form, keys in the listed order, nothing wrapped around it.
{"hour": 10, "minute": 48}
